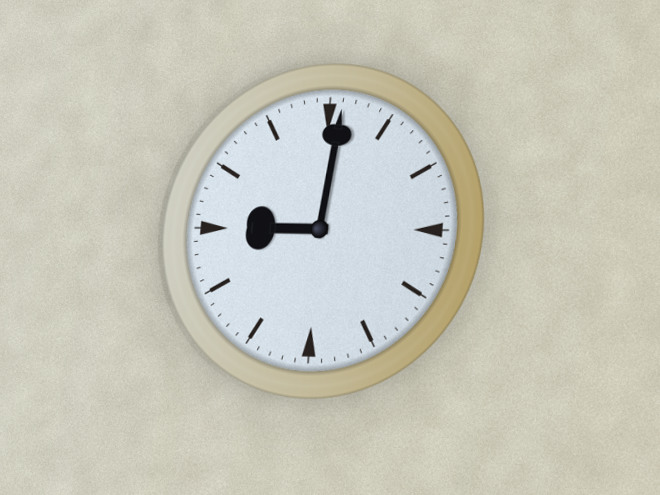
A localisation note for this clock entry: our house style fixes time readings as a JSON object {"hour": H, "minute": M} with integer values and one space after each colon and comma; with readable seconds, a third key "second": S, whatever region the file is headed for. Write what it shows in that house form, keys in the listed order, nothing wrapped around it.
{"hour": 9, "minute": 1}
